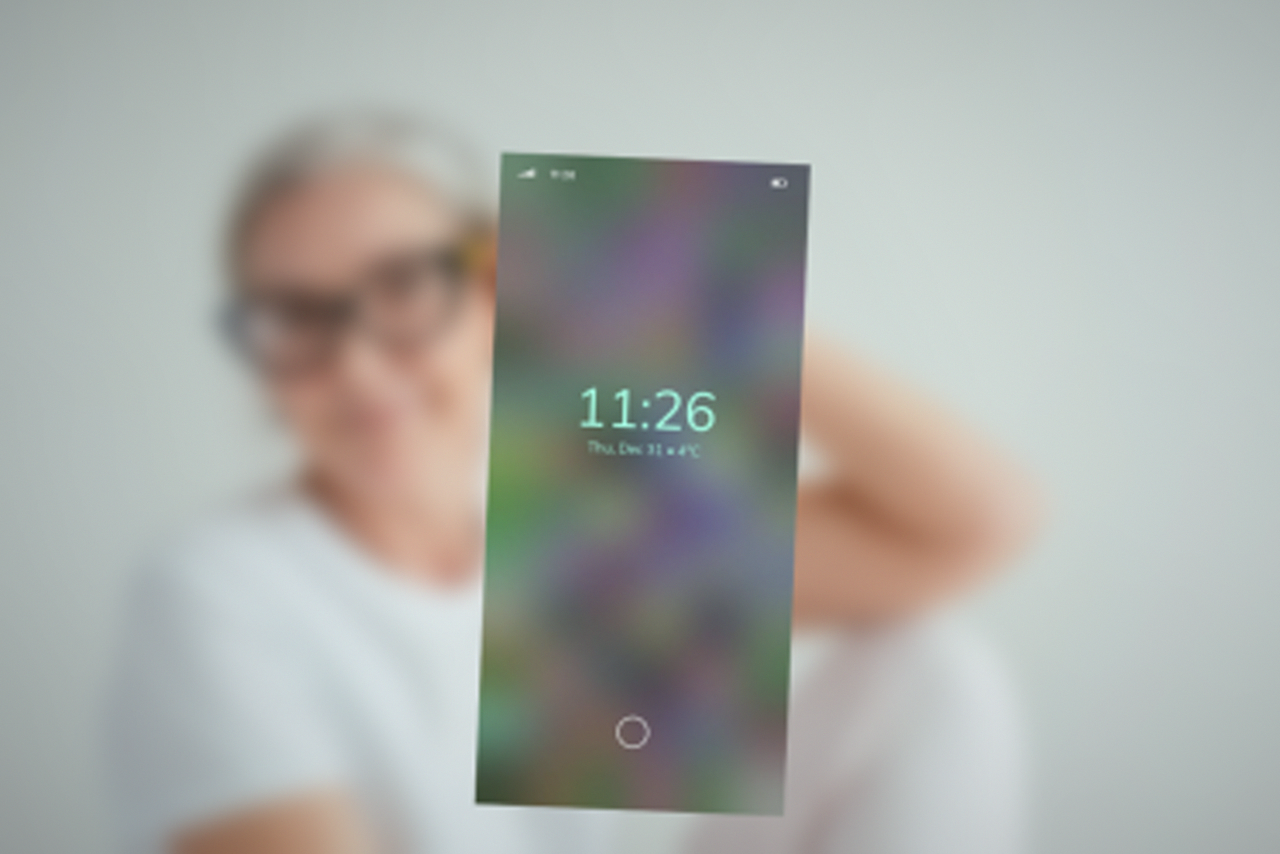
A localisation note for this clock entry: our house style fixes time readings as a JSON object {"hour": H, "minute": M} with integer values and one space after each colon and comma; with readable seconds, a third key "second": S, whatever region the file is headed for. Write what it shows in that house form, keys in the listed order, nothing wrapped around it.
{"hour": 11, "minute": 26}
